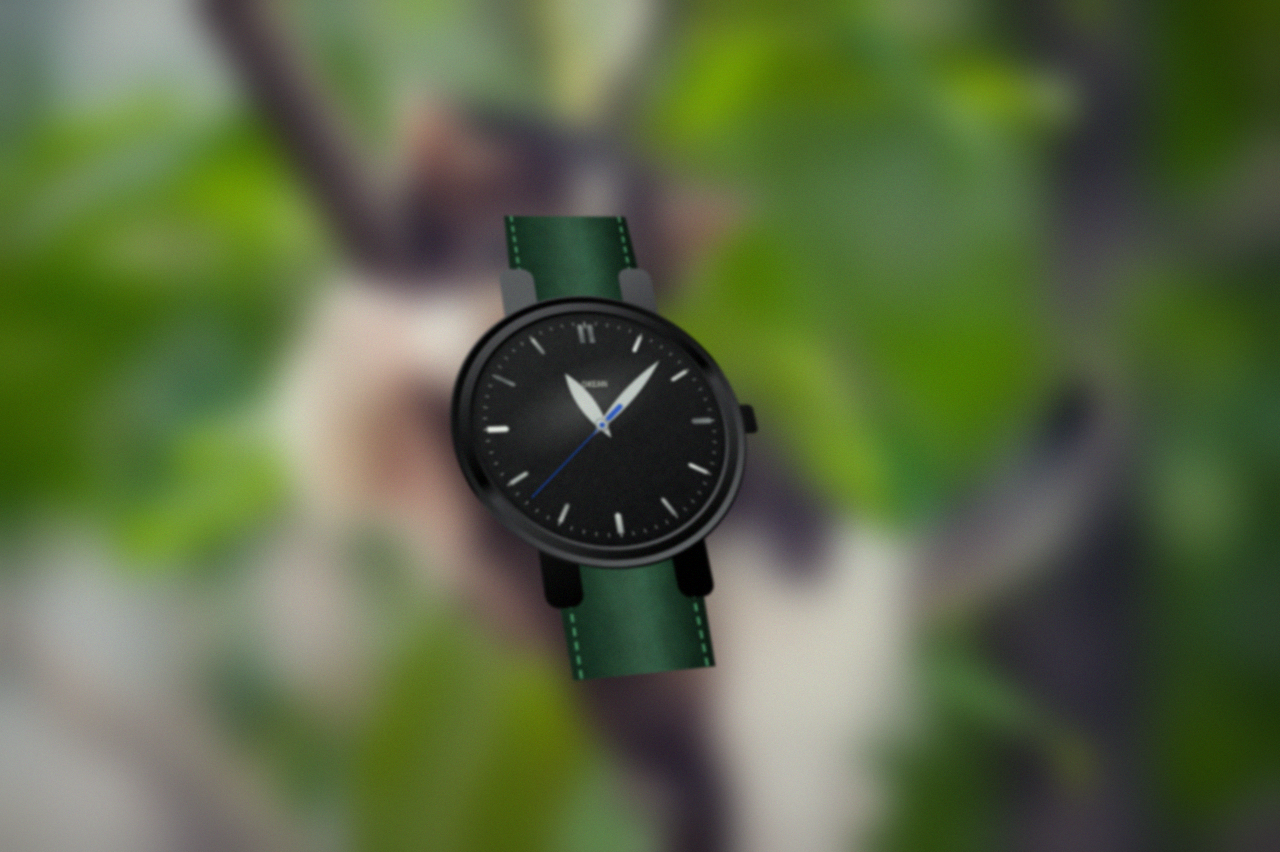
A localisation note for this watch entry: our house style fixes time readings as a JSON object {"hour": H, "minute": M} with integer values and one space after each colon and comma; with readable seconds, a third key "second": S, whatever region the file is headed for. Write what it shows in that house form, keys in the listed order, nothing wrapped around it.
{"hour": 11, "minute": 7, "second": 38}
